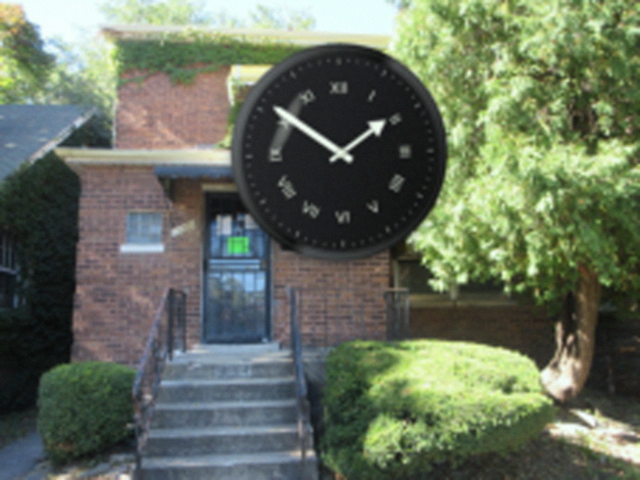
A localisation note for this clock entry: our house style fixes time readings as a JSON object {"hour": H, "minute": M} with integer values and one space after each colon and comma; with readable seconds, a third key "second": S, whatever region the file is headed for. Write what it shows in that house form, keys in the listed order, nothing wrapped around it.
{"hour": 1, "minute": 51}
